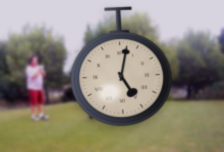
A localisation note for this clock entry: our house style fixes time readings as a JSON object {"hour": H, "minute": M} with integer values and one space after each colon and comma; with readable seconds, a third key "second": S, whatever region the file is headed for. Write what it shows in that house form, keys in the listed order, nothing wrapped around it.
{"hour": 5, "minute": 2}
